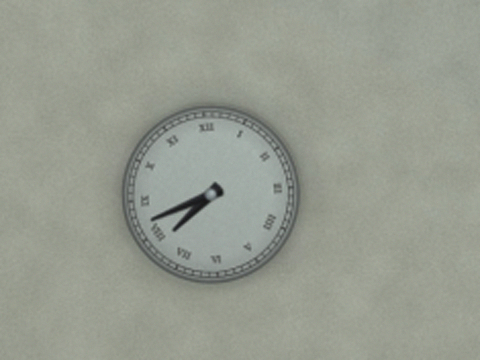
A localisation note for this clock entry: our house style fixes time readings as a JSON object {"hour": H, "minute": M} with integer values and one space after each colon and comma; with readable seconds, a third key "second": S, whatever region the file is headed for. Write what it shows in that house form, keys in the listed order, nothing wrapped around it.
{"hour": 7, "minute": 42}
